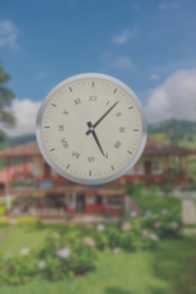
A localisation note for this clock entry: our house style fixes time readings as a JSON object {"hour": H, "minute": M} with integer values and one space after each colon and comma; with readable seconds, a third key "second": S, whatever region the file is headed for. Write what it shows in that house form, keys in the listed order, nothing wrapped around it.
{"hour": 5, "minute": 7}
